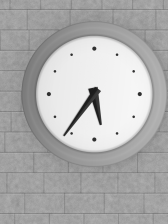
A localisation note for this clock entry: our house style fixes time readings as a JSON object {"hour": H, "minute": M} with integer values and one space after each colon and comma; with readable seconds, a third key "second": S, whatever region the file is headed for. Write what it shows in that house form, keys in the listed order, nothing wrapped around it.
{"hour": 5, "minute": 36}
